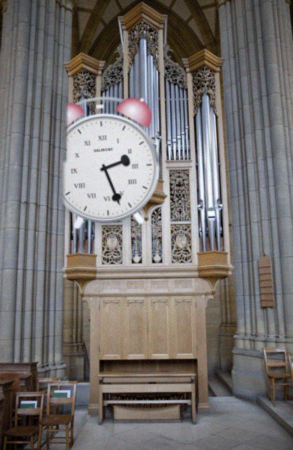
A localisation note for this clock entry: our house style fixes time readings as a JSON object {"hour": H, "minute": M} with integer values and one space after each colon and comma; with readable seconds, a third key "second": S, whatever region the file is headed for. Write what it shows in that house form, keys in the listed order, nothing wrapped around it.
{"hour": 2, "minute": 27}
